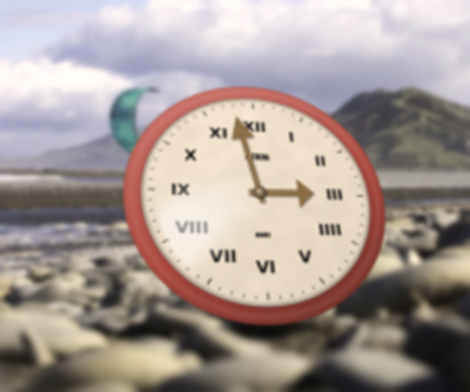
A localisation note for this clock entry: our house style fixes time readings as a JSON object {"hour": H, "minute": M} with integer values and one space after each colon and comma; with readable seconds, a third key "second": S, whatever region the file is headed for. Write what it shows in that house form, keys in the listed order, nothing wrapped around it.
{"hour": 2, "minute": 58}
